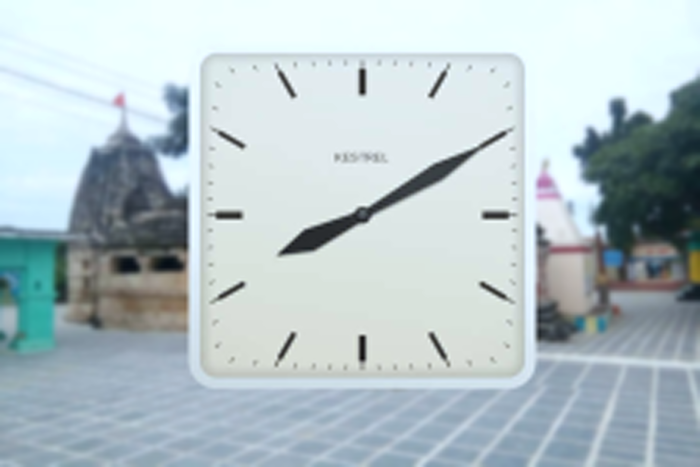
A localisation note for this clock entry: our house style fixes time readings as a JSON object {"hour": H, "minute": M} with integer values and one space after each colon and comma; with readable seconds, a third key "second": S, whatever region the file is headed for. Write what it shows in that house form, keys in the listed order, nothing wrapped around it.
{"hour": 8, "minute": 10}
